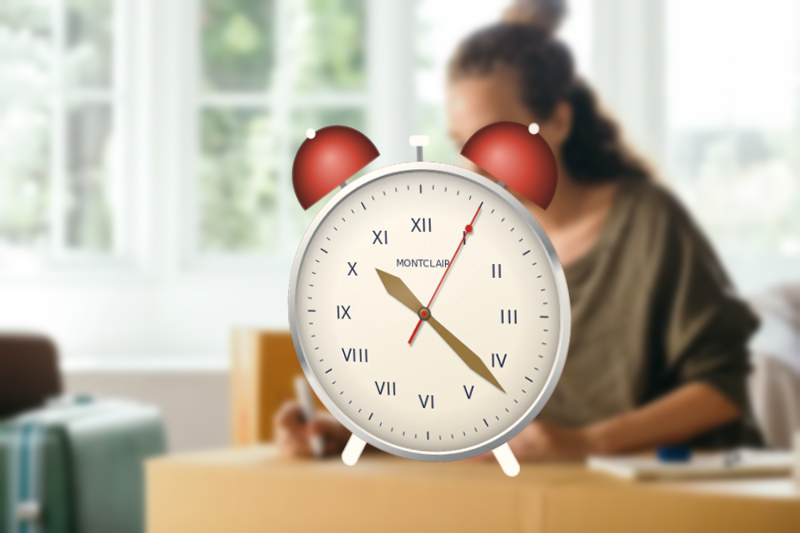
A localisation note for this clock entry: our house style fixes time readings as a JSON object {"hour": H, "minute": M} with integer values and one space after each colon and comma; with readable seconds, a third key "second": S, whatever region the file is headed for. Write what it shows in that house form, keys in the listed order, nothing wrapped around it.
{"hour": 10, "minute": 22, "second": 5}
